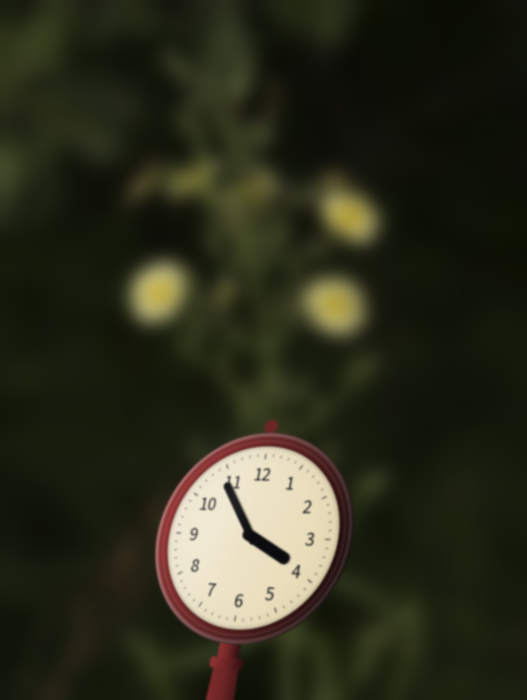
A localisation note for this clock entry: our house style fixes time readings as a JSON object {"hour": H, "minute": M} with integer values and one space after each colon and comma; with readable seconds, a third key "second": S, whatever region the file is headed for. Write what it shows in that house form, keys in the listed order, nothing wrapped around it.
{"hour": 3, "minute": 54}
